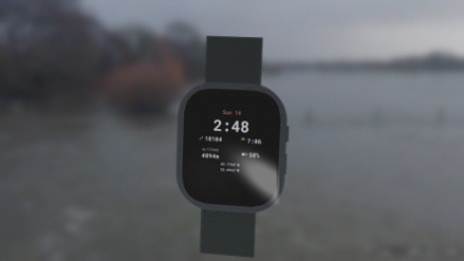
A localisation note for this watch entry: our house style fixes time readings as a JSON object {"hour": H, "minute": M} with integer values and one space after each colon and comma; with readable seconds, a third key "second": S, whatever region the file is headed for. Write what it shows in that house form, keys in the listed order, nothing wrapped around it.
{"hour": 2, "minute": 48}
